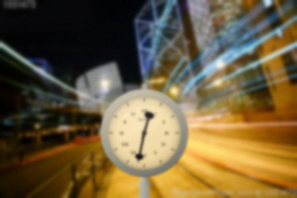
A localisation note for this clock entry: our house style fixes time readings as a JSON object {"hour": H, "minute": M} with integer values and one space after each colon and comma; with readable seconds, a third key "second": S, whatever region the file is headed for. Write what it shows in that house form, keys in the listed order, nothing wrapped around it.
{"hour": 12, "minute": 32}
